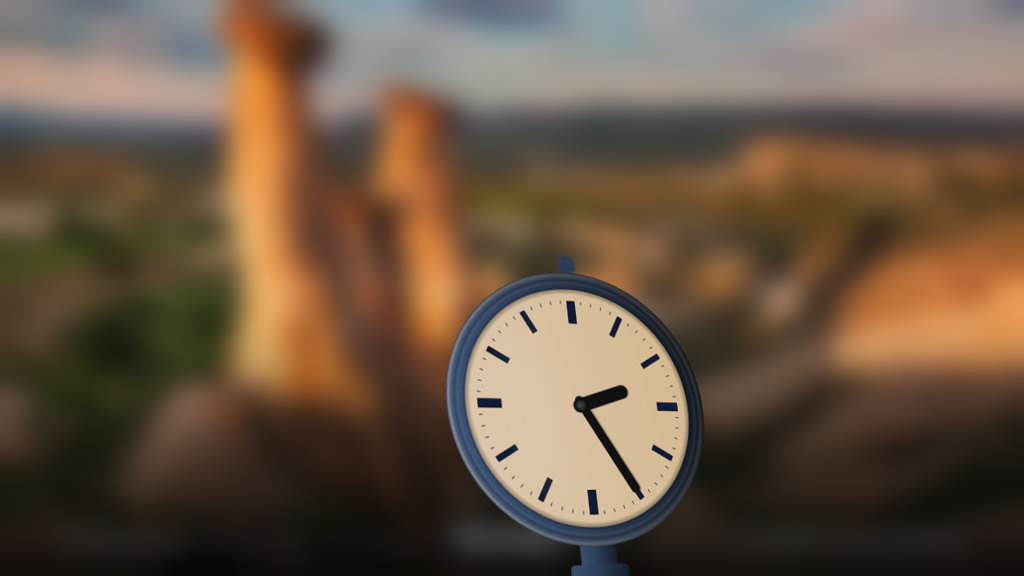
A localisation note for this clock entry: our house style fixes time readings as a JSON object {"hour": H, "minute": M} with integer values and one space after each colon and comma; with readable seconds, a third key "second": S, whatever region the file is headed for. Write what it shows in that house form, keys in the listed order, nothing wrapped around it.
{"hour": 2, "minute": 25}
